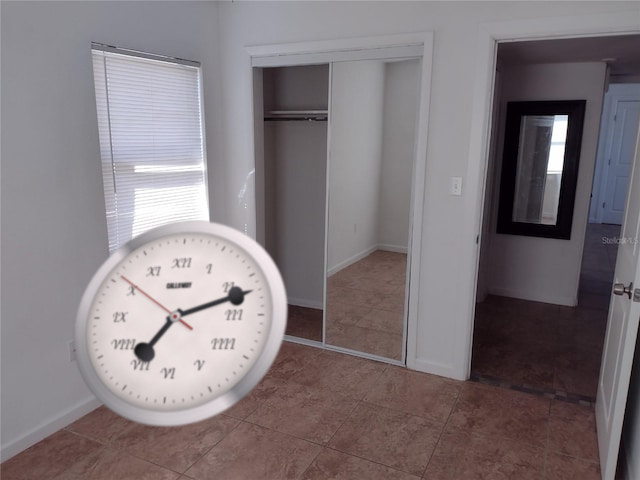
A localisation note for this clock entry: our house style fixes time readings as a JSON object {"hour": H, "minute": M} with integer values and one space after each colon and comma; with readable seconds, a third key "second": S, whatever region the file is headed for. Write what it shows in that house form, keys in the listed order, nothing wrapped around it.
{"hour": 7, "minute": 11, "second": 51}
